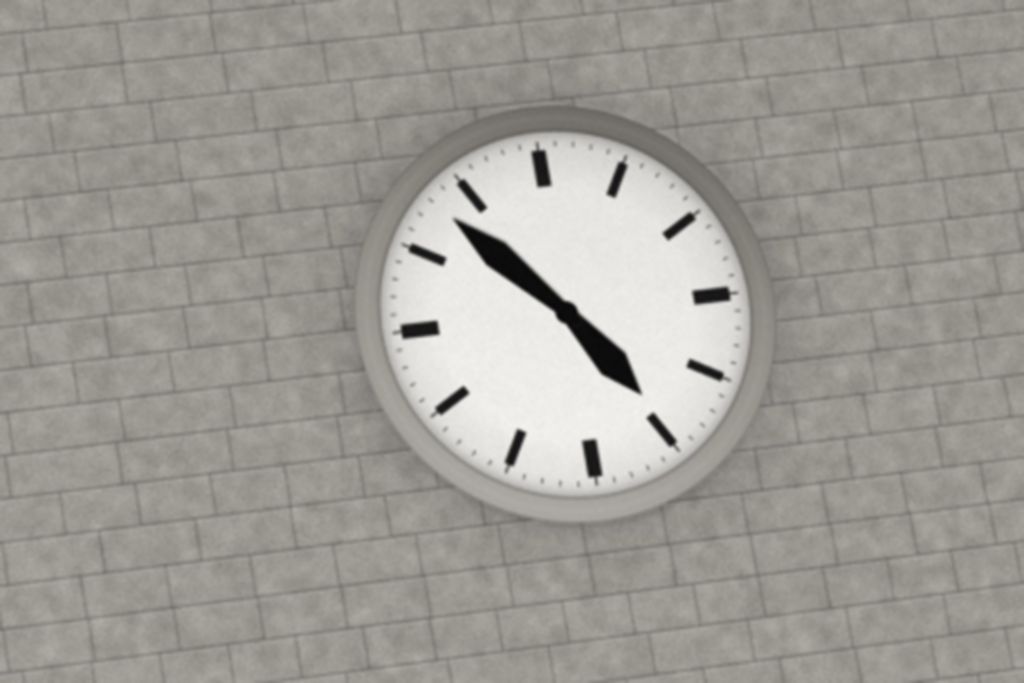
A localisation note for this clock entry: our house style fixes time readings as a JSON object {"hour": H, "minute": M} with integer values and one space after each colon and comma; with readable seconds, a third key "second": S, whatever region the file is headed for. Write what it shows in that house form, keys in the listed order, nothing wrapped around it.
{"hour": 4, "minute": 53}
